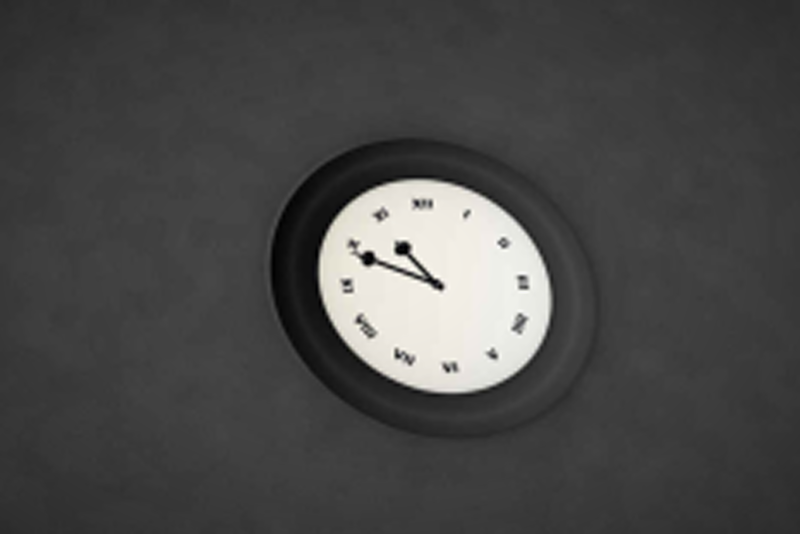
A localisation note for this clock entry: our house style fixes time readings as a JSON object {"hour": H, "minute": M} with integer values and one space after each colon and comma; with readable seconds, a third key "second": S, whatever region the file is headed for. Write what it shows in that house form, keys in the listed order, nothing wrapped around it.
{"hour": 10, "minute": 49}
